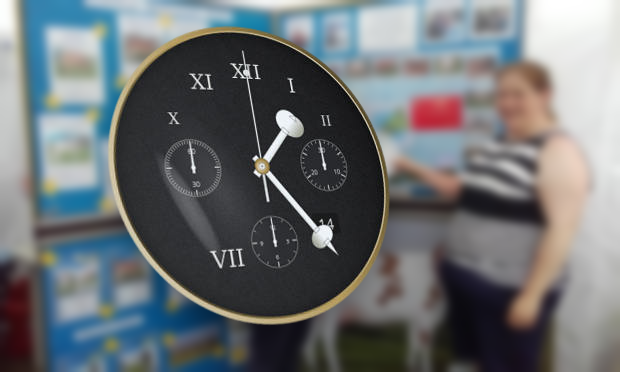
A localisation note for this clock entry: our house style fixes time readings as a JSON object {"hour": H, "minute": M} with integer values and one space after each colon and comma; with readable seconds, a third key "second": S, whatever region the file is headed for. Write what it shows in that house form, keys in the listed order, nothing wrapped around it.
{"hour": 1, "minute": 24}
